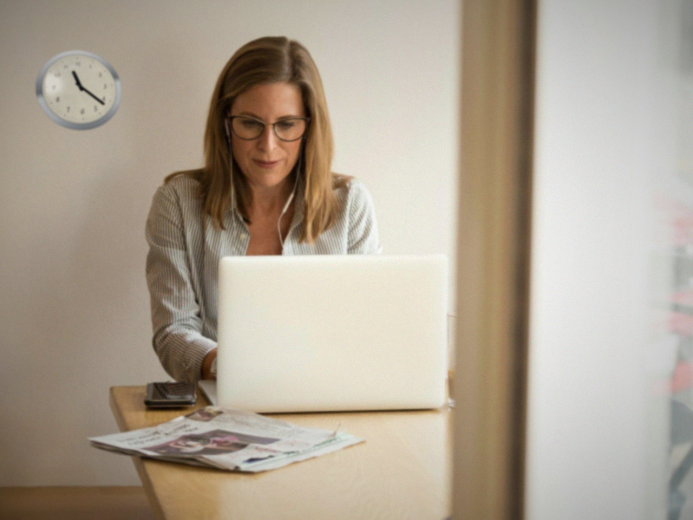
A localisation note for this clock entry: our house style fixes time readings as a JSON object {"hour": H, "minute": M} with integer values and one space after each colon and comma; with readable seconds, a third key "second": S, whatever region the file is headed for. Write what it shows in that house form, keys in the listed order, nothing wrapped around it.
{"hour": 11, "minute": 22}
